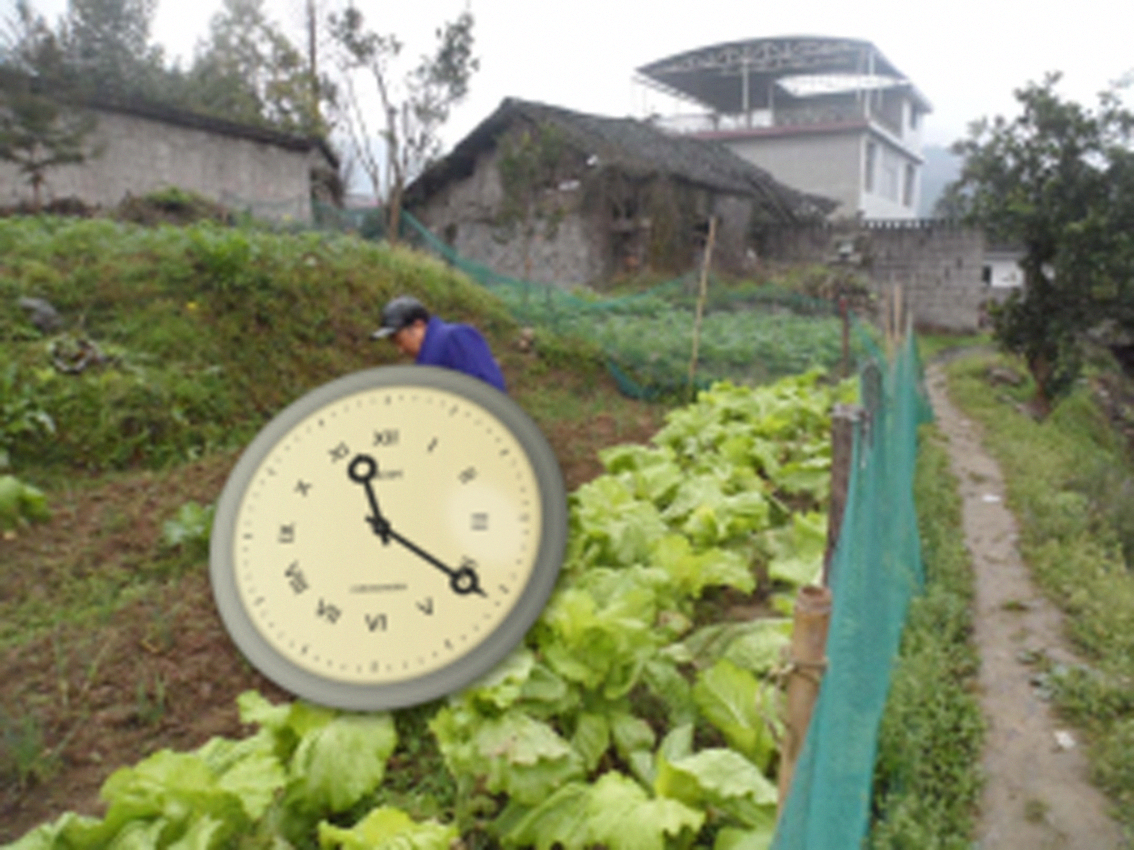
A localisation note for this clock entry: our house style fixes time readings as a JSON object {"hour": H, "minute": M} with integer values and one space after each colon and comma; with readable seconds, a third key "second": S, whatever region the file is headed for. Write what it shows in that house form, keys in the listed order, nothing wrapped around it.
{"hour": 11, "minute": 21}
